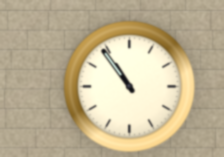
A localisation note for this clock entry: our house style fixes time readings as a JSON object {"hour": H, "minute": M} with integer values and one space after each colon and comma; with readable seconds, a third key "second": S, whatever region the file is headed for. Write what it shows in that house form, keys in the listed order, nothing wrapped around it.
{"hour": 10, "minute": 54}
